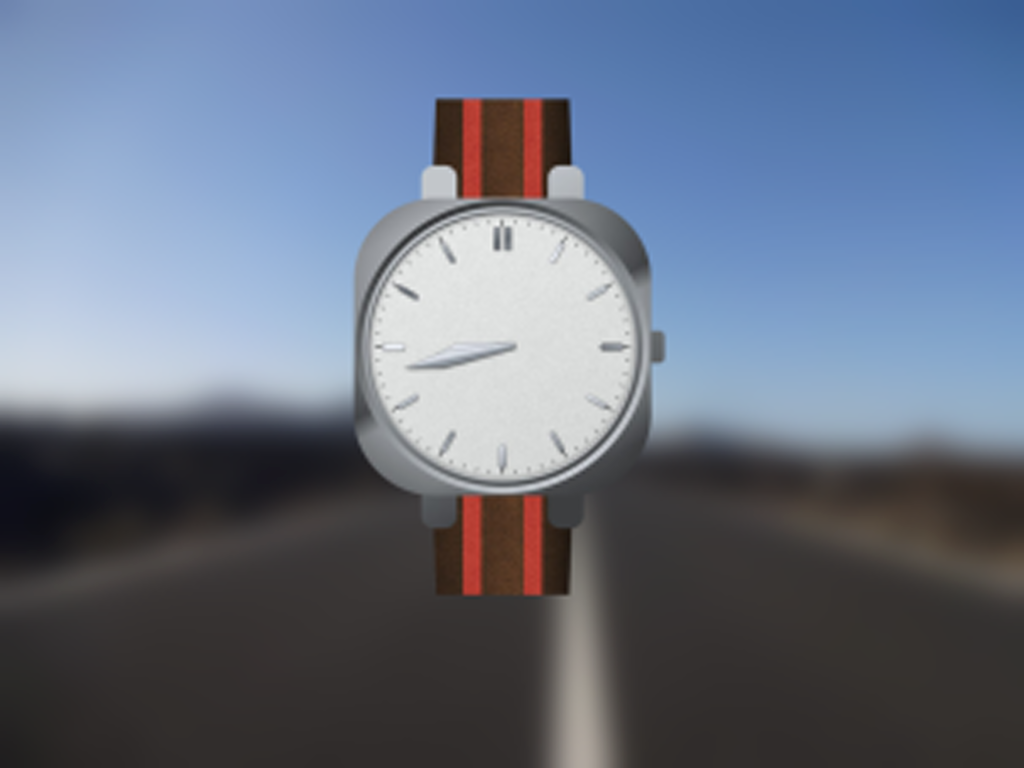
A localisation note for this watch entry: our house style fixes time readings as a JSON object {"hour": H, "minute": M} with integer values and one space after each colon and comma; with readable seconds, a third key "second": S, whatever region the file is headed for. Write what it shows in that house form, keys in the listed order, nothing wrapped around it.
{"hour": 8, "minute": 43}
